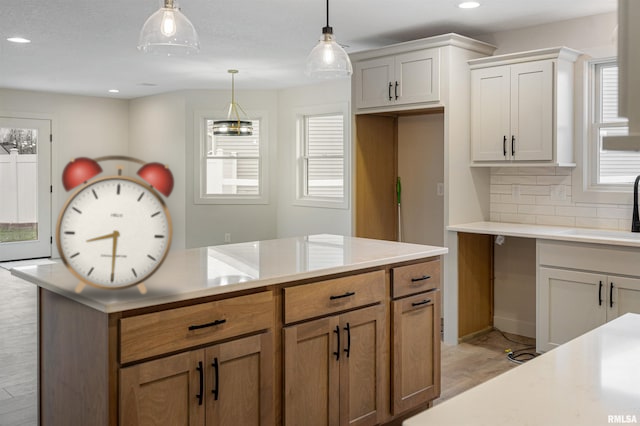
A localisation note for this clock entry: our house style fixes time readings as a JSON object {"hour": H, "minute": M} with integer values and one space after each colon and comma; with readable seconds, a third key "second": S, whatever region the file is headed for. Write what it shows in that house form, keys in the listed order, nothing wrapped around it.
{"hour": 8, "minute": 30}
